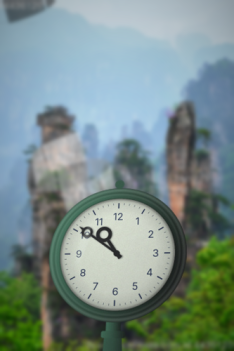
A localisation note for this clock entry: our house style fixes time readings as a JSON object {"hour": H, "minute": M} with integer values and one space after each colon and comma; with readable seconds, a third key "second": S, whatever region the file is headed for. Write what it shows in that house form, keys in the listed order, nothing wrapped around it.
{"hour": 10, "minute": 51}
